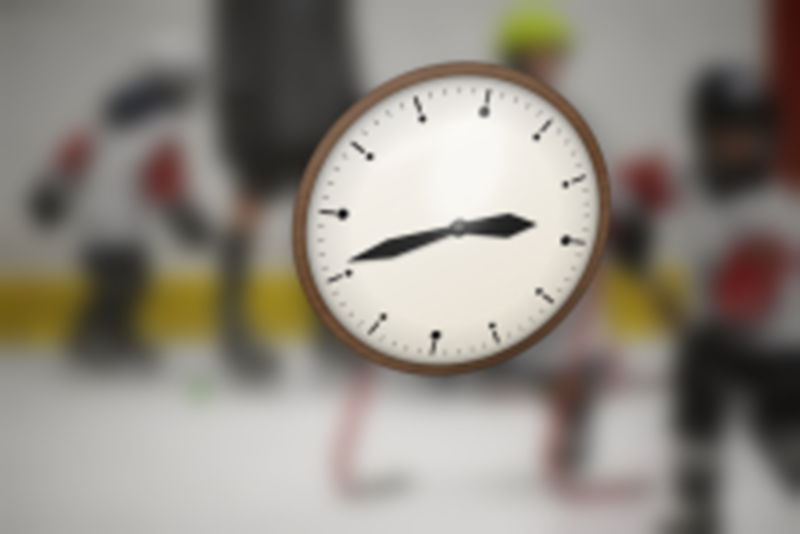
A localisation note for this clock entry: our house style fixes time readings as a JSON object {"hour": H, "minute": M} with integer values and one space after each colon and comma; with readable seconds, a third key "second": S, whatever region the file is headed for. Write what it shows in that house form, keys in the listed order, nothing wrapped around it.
{"hour": 2, "minute": 41}
